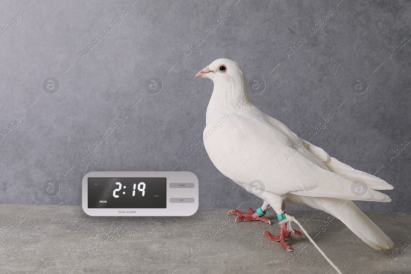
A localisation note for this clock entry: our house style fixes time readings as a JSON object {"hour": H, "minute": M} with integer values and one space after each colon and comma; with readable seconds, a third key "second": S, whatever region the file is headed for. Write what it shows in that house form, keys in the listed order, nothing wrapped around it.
{"hour": 2, "minute": 19}
